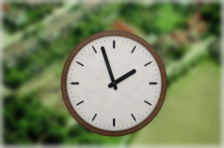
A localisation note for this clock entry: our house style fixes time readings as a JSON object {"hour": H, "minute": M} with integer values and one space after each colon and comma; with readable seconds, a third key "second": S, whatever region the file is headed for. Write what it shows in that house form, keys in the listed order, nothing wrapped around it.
{"hour": 1, "minute": 57}
